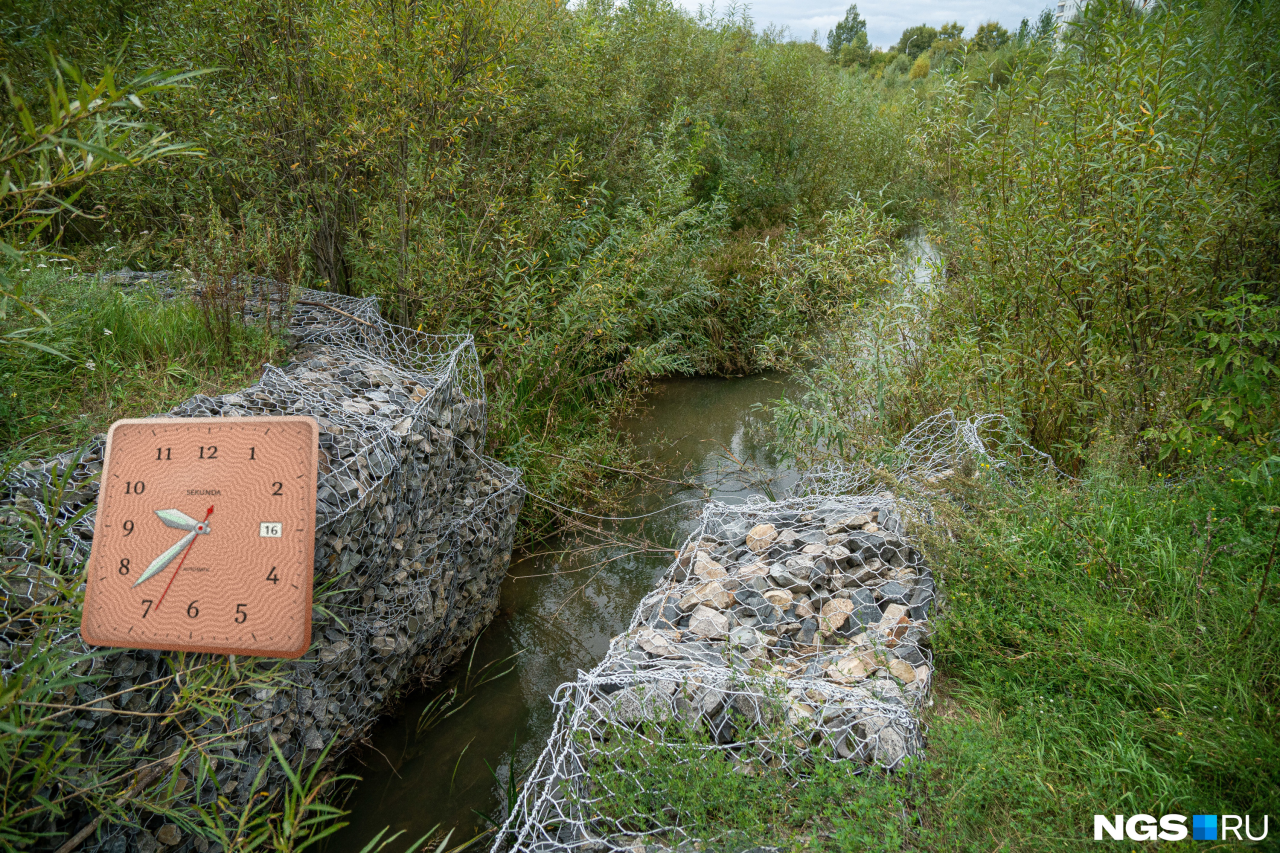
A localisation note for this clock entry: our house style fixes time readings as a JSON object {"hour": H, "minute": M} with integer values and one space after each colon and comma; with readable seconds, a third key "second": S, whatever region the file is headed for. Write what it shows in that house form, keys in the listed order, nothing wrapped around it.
{"hour": 9, "minute": 37, "second": 34}
